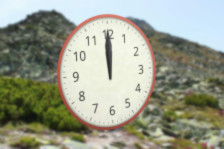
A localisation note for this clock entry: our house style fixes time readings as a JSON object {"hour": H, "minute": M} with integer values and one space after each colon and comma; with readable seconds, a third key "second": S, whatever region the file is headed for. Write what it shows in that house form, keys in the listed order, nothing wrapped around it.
{"hour": 12, "minute": 0}
